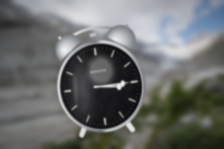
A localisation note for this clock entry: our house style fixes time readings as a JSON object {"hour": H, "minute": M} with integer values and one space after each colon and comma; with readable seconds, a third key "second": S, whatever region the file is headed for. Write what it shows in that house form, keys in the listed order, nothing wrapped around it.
{"hour": 3, "minute": 15}
